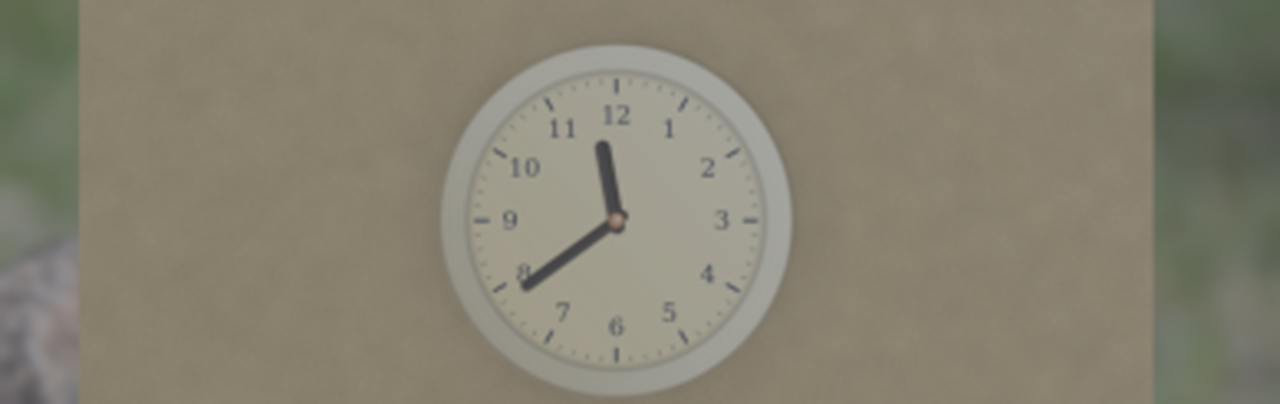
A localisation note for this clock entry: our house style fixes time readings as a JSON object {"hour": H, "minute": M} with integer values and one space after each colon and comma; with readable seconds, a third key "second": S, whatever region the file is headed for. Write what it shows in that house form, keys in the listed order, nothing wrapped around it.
{"hour": 11, "minute": 39}
